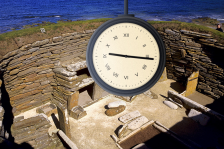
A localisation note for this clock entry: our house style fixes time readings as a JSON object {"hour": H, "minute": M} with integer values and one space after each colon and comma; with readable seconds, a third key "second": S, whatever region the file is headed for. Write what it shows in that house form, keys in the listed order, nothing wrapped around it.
{"hour": 9, "minute": 16}
